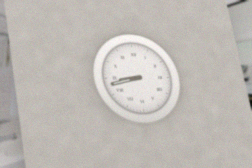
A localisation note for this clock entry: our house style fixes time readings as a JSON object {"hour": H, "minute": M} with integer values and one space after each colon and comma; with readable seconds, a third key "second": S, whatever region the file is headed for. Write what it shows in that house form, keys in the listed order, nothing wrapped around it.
{"hour": 8, "minute": 43}
